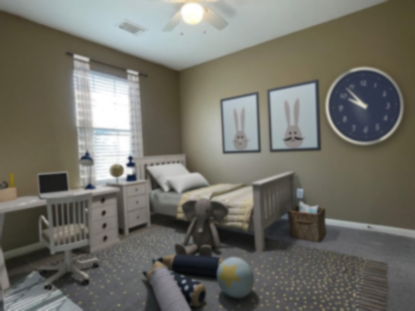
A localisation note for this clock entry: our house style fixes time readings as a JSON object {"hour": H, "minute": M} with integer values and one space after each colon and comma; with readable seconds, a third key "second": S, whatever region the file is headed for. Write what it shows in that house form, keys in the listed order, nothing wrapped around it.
{"hour": 9, "minute": 53}
